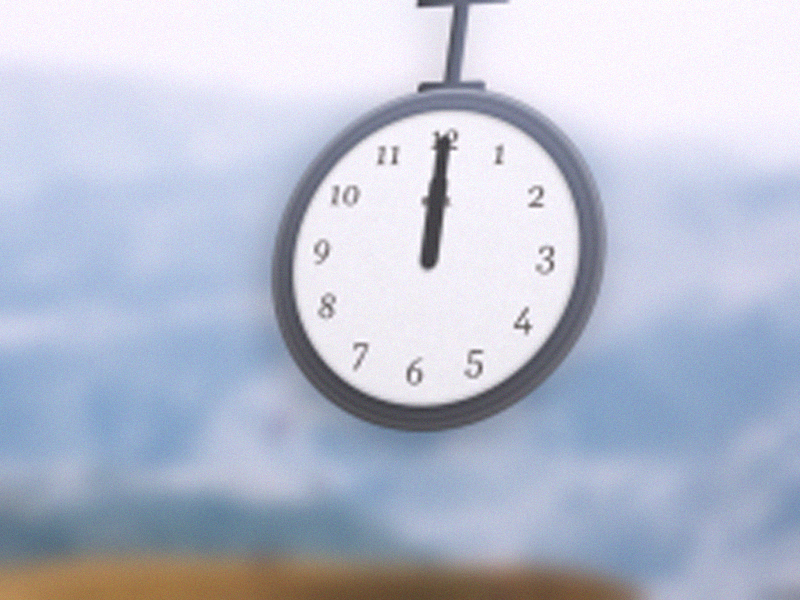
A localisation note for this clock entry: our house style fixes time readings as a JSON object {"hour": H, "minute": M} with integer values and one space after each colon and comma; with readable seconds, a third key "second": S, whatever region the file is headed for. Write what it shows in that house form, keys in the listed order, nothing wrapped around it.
{"hour": 12, "minute": 0}
